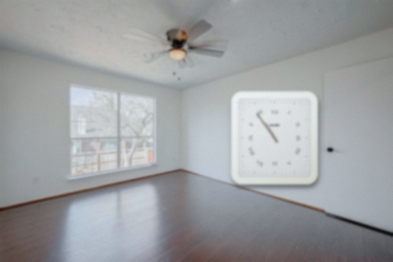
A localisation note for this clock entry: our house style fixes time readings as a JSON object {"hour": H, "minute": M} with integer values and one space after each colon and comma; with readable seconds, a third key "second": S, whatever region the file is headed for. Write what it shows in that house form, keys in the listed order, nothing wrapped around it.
{"hour": 10, "minute": 54}
